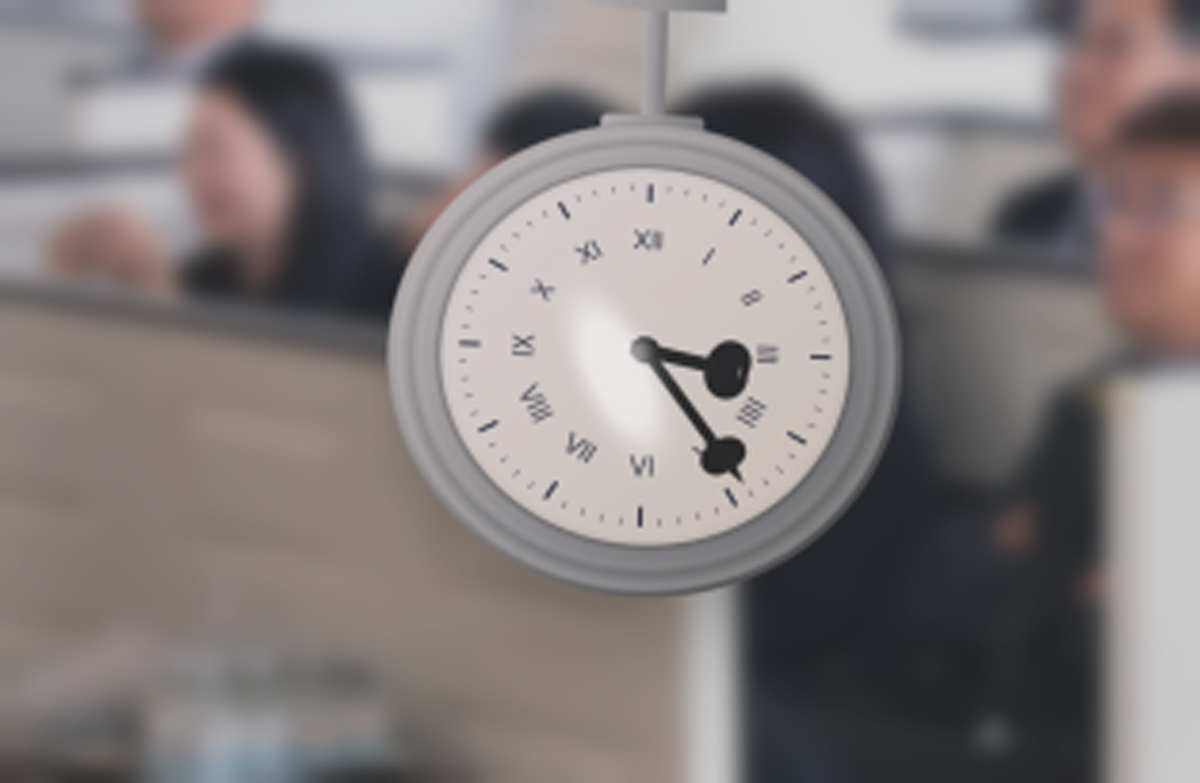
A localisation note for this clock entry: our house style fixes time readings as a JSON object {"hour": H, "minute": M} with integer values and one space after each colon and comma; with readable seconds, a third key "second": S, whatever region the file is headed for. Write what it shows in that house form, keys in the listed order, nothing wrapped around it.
{"hour": 3, "minute": 24}
